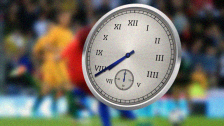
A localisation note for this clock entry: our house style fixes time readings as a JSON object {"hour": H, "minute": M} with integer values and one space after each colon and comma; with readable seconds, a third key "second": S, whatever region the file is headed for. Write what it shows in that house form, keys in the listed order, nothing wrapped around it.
{"hour": 7, "minute": 39}
